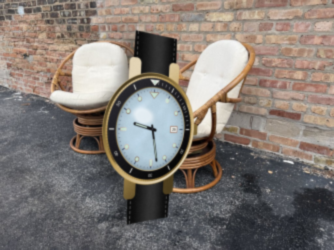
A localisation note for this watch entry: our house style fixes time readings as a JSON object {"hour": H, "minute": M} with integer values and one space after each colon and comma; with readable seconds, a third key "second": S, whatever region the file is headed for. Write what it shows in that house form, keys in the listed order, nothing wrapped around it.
{"hour": 9, "minute": 28}
